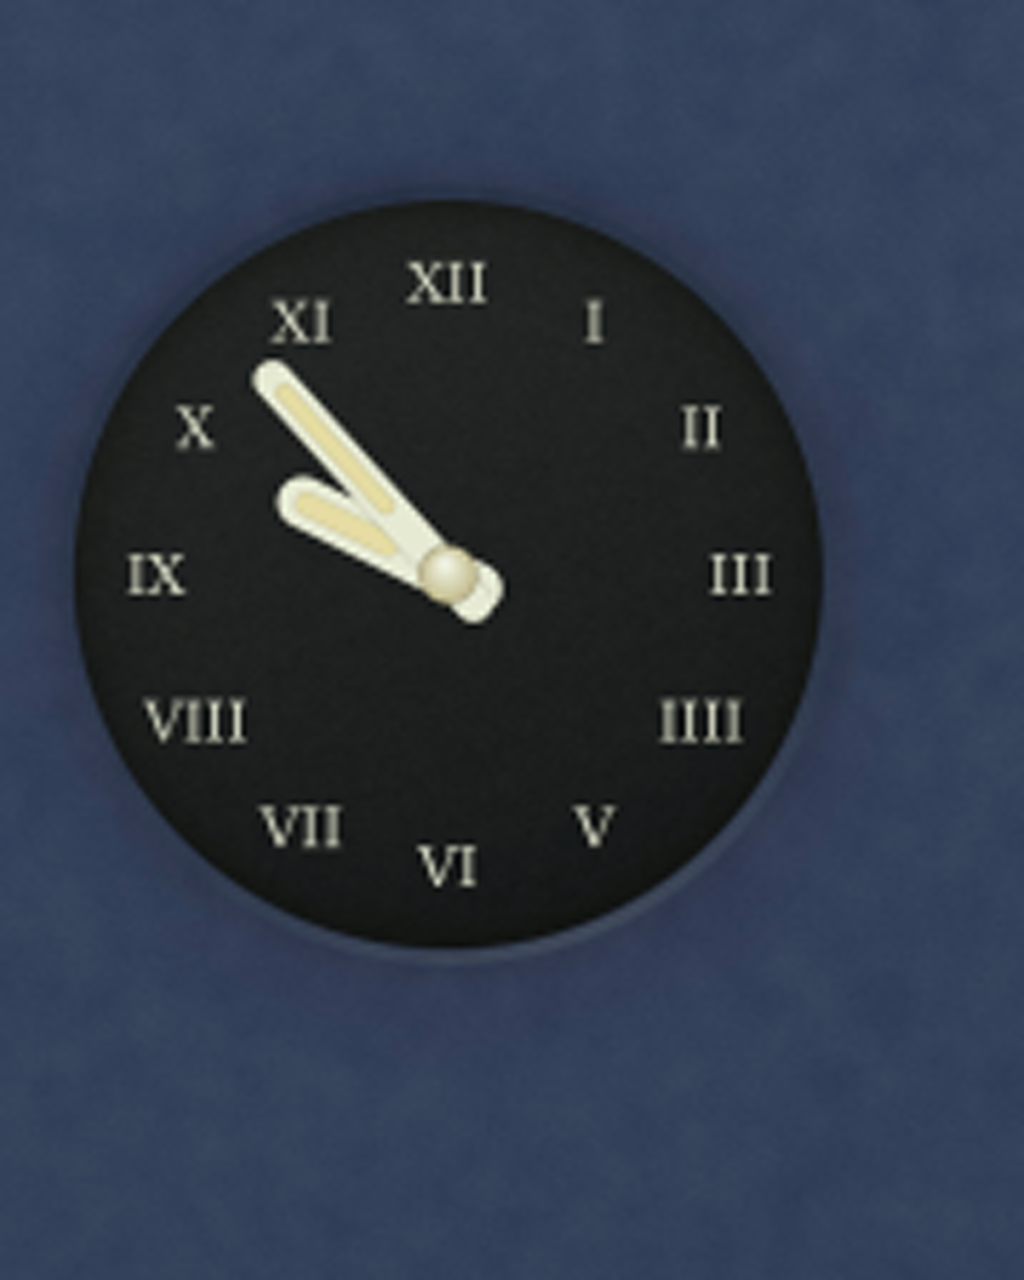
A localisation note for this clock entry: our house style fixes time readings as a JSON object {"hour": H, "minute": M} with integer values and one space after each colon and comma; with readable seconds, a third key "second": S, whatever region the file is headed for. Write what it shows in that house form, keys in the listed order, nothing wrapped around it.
{"hour": 9, "minute": 53}
